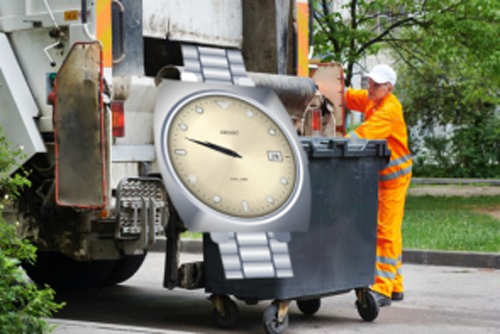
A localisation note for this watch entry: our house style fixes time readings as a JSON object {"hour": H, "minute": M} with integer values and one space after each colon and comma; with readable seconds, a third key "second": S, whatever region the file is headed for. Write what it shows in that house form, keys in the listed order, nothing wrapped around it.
{"hour": 9, "minute": 48}
